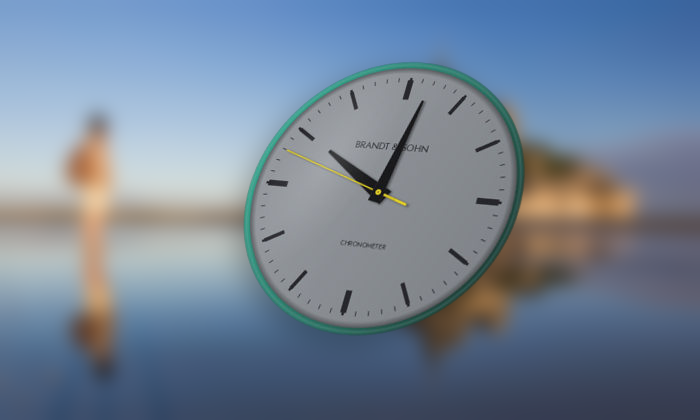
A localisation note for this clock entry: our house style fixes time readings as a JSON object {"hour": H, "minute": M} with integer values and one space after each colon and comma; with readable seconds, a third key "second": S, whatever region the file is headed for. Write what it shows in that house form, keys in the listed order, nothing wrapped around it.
{"hour": 10, "minute": 1, "second": 48}
